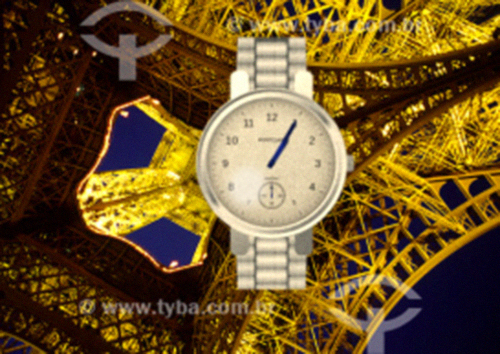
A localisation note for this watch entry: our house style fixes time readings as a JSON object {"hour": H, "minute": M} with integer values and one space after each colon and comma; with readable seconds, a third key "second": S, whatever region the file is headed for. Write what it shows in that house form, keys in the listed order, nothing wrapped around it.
{"hour": 1, "minute": 5}
